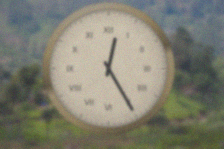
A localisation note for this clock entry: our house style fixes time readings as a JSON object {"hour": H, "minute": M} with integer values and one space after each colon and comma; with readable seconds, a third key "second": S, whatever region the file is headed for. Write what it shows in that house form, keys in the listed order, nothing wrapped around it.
{"hour": 12, "minute": 25}
